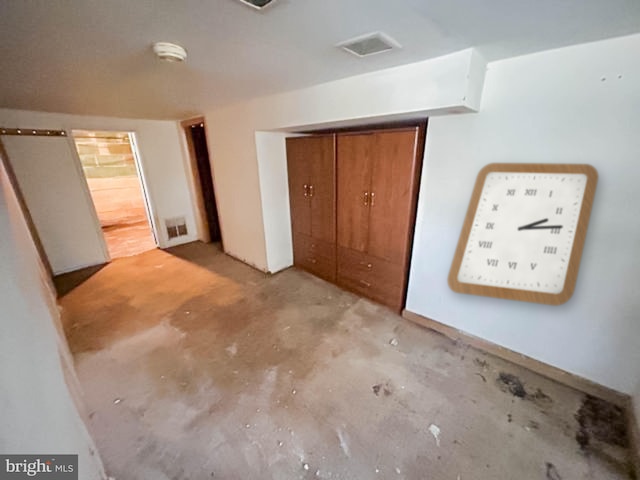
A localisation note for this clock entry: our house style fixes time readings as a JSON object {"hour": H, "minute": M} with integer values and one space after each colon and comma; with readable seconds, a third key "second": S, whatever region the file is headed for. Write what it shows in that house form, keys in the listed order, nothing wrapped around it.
{"hour": 2, "minute": 14}
